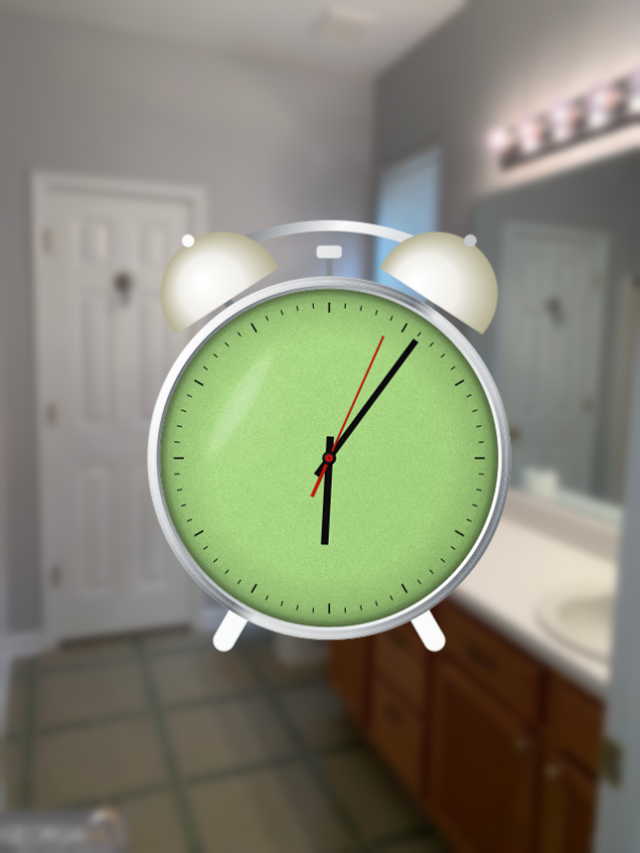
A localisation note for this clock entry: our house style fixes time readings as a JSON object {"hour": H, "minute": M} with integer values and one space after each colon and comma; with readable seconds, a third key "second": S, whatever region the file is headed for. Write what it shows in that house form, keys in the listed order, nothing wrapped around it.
{"hour": 6, "minute": 6, "second": 4}
